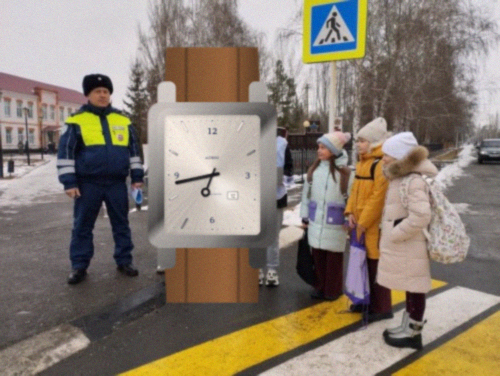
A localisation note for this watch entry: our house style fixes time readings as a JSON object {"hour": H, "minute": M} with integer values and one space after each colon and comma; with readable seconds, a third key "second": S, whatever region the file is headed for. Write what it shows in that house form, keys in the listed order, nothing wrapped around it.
{"hour": 6, "minute": 43}
